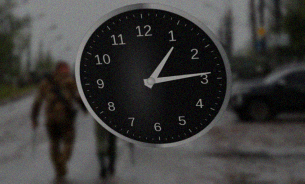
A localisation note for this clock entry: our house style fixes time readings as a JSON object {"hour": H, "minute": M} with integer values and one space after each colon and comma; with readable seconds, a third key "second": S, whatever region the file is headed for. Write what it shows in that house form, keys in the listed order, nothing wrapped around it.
{"hour": 1, "minute": 14}
